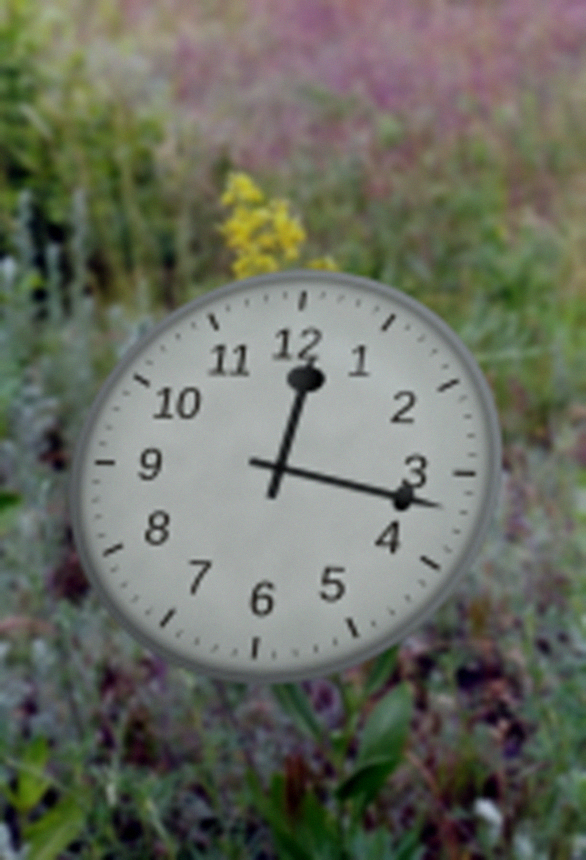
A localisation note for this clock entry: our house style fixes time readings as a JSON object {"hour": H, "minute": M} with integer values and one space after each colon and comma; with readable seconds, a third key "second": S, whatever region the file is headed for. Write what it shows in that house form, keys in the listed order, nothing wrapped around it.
{"hour": 12, "minute": 17}
